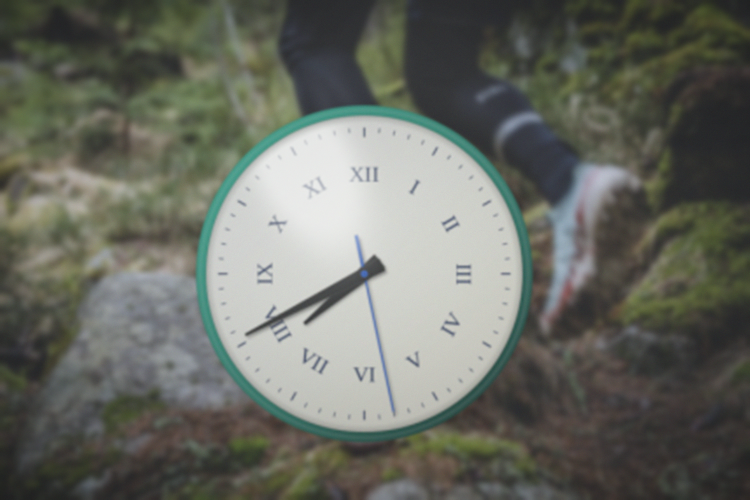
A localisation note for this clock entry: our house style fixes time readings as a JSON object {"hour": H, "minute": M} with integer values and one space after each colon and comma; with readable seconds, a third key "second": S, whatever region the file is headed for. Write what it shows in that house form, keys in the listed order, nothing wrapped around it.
{"hour": 7, "minute": 40, "second": 28}
